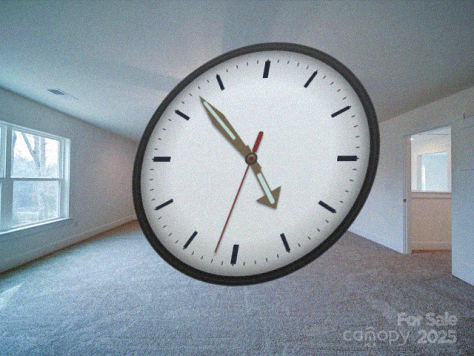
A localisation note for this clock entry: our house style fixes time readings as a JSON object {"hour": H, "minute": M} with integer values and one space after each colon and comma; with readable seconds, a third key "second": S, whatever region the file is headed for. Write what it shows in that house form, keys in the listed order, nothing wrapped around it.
{"hour": 4, "minute": 52, "second": 32}
